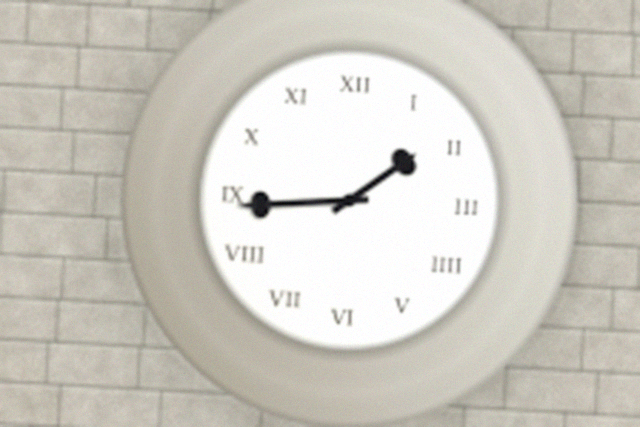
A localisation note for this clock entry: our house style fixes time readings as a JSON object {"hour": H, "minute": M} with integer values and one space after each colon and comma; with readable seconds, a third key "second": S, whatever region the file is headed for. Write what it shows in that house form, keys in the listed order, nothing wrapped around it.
{"hour": 1, "minute": 44}
